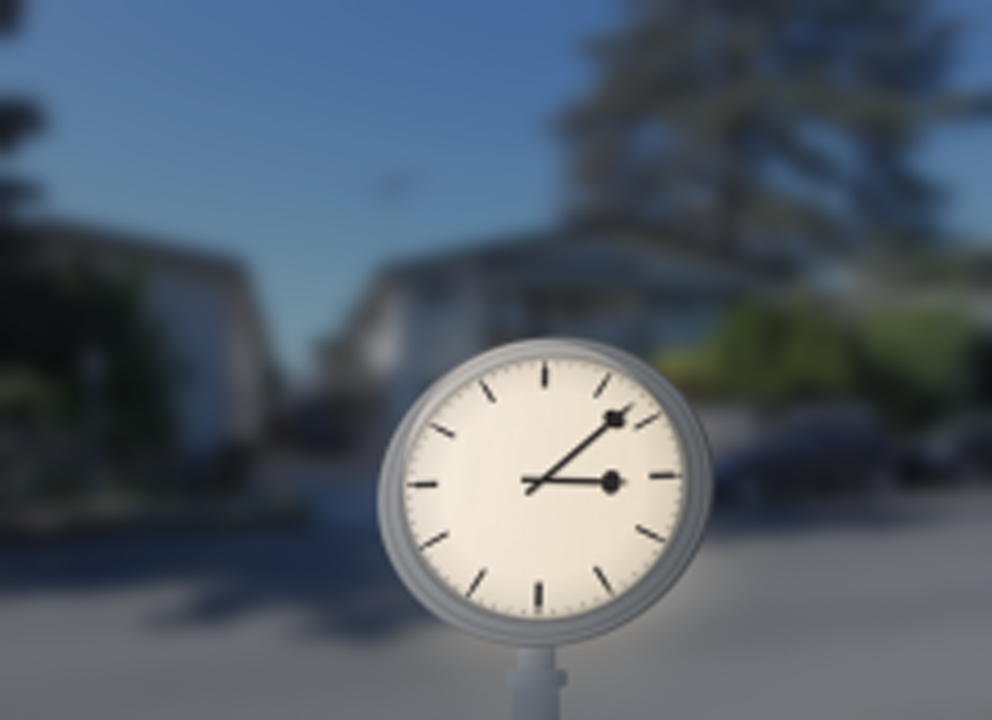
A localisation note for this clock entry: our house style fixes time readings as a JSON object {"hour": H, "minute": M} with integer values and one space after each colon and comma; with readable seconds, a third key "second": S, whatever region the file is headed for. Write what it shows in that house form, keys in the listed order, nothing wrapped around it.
{"hour": 3, "minute": 8}
